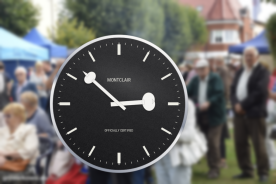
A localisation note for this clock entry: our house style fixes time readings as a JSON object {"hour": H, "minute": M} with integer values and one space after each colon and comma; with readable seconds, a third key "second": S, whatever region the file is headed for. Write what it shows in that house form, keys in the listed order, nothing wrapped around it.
{"hour": 2, "minute": 52}
